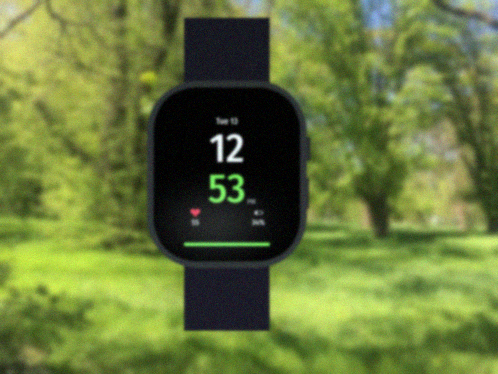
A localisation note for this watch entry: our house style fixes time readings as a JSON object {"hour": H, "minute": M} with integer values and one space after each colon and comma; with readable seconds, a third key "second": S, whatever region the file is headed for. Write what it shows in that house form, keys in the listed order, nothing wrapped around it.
{"hour": 12, "minute": 53}
